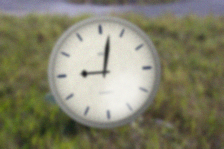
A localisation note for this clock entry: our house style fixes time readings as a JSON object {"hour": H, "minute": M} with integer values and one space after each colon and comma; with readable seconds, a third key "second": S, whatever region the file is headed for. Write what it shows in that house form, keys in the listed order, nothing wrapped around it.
{"hour": 9, "minute": 2}
